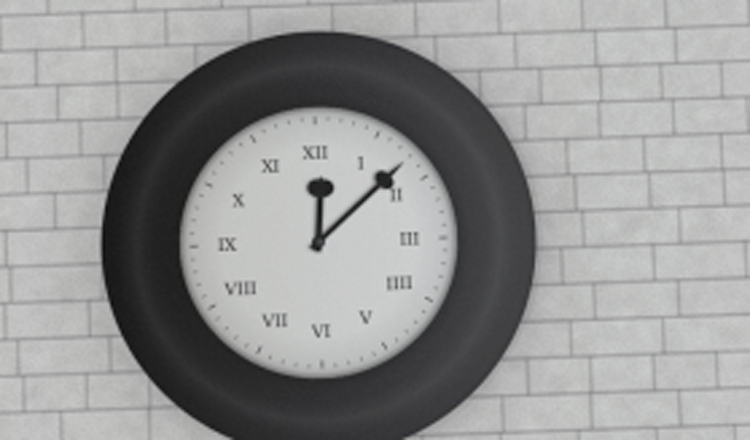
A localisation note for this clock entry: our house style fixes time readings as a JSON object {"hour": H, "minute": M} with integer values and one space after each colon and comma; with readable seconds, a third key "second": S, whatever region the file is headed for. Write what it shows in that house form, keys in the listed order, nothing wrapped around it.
{"hour": 12, "minute": 8}
